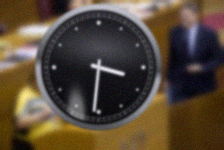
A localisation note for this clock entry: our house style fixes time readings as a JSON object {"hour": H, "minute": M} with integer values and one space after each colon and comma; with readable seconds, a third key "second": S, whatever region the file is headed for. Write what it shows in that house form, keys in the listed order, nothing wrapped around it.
{"hour": 3, "minute": 31}
